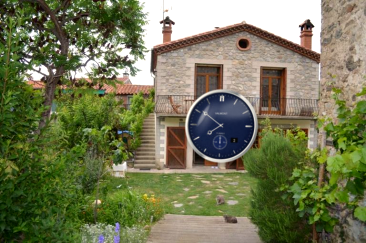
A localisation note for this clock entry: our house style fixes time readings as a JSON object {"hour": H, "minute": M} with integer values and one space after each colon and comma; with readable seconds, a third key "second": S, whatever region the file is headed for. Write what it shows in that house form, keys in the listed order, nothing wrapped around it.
{"hour": 7, "minute": 51}
